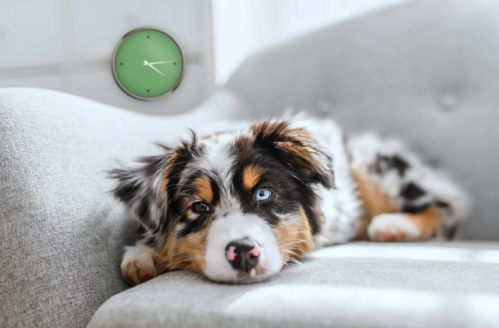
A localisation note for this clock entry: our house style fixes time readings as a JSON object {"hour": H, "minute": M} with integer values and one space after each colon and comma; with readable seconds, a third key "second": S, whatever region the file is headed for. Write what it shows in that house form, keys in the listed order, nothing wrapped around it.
{"hour": 4, "minute": 14}
